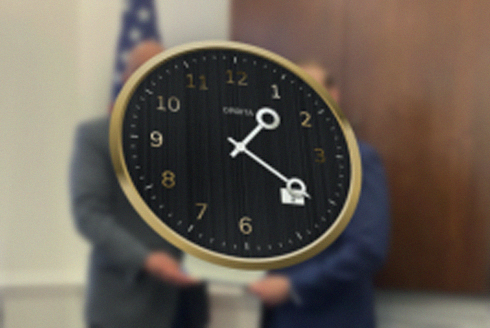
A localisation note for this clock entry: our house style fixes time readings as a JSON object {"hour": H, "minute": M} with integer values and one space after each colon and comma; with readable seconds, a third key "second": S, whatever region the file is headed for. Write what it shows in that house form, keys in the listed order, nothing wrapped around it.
{"hour": 1, "minute": 21}
